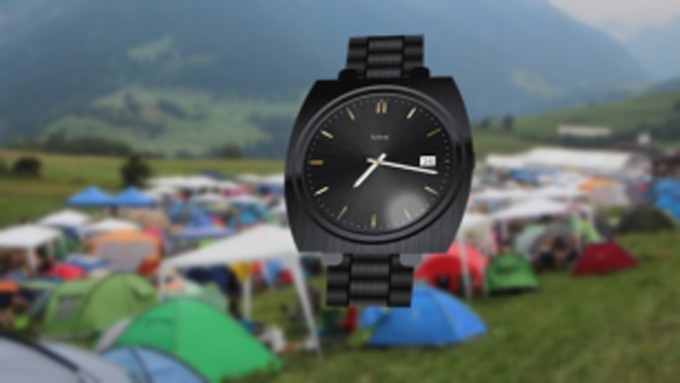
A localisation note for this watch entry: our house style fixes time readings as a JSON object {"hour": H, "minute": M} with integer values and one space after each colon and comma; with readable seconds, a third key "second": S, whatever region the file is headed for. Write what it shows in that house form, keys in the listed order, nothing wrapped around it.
{"hour": 7, "minute": 17}
